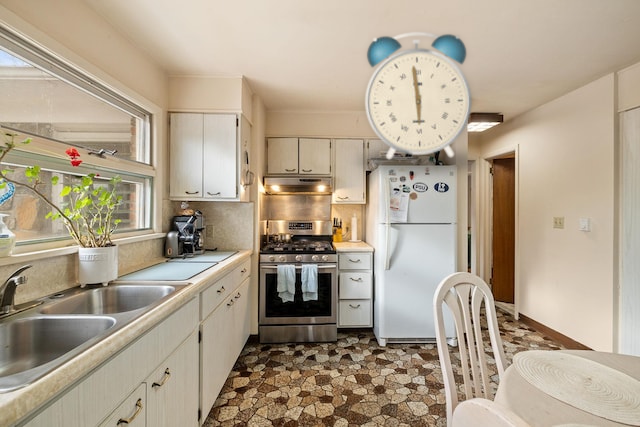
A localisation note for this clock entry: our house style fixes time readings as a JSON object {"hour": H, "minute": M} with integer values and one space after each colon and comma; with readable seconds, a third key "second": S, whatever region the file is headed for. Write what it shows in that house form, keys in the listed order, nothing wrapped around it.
{"hour": 5, "minute": 59}
